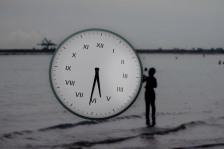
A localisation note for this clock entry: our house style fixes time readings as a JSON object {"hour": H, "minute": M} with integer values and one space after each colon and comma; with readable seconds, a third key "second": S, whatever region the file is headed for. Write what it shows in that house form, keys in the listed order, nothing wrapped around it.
{"hour": 5, "minute": 31}
